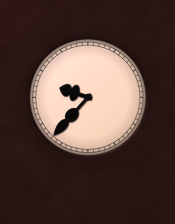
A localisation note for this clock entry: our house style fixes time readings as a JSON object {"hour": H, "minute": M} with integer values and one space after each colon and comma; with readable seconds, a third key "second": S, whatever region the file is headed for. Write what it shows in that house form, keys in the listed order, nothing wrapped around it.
{"hour": 9, "minute": 37}
